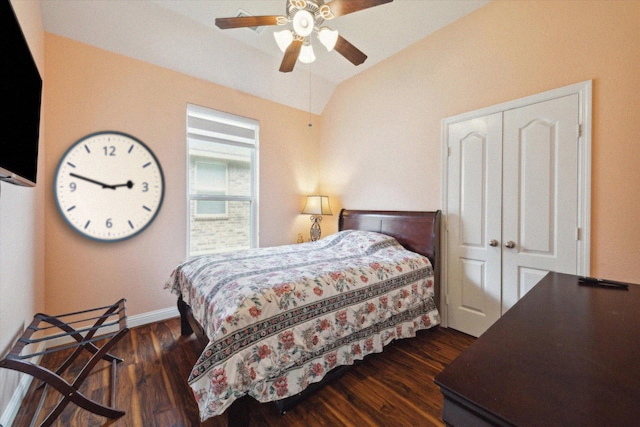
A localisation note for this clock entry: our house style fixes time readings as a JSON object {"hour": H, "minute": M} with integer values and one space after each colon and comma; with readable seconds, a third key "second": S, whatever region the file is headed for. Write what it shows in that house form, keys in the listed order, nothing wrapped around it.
{"hour": 2, "minute": 48}
